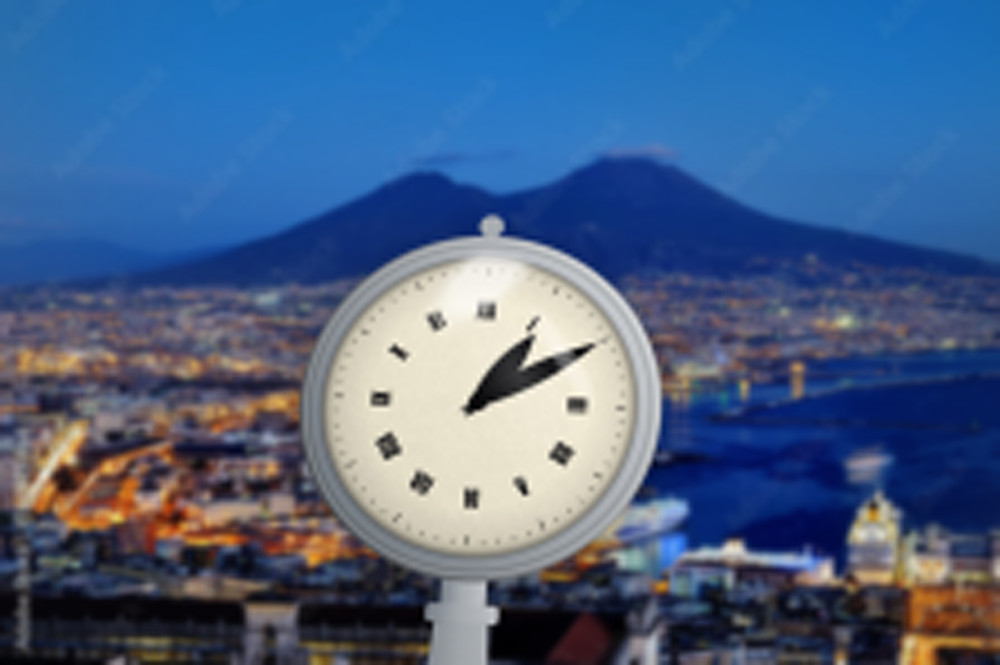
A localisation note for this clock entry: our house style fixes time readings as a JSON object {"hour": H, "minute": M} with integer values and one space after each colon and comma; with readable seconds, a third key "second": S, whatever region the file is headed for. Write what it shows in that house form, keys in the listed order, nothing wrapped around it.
{"hour": 1, "minute": 10}
